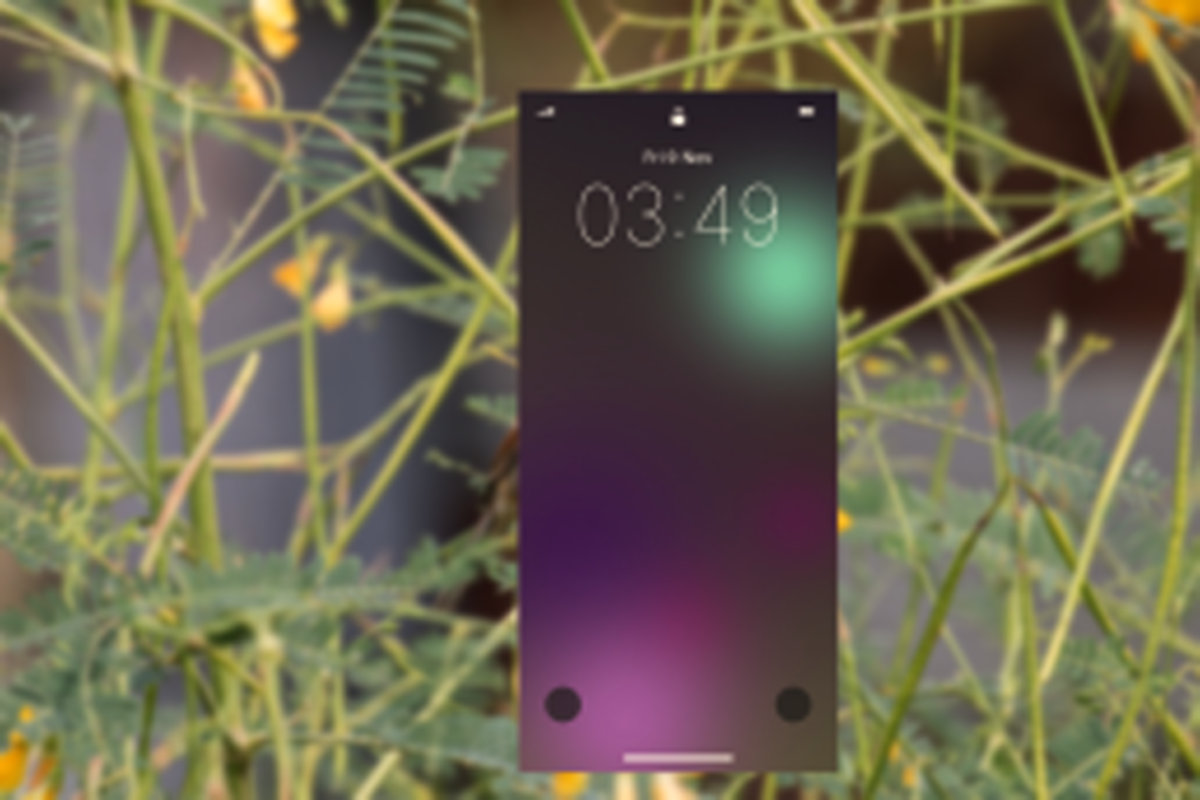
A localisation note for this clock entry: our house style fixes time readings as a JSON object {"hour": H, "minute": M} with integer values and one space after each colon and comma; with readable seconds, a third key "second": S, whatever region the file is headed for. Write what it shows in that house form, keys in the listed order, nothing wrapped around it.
{"hour": 3, "minute": 49}
